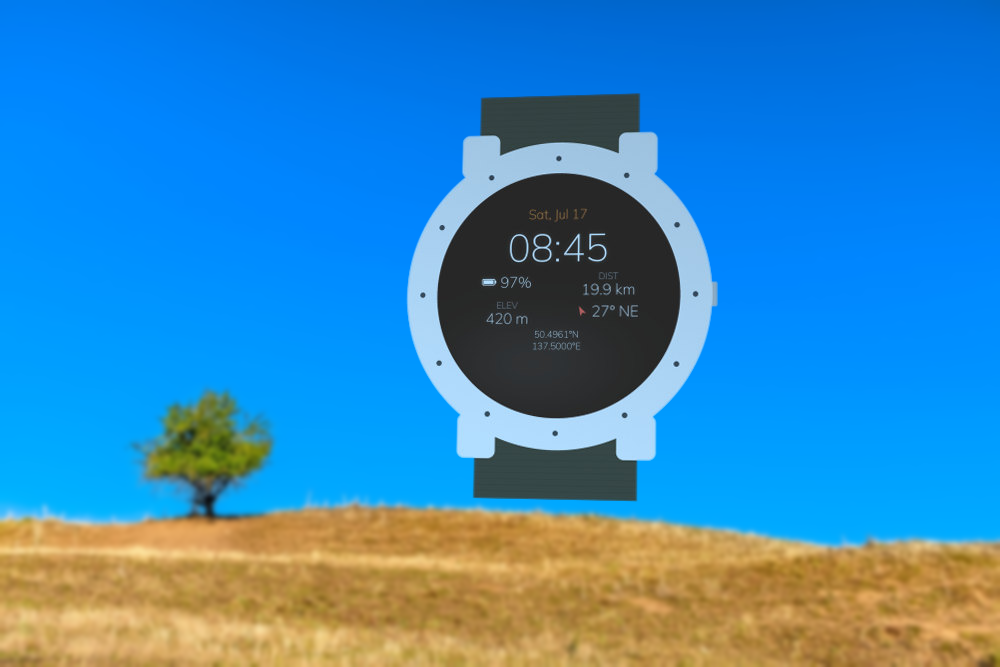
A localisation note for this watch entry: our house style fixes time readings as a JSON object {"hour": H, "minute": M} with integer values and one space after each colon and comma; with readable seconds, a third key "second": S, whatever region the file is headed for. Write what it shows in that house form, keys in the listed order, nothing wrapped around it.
{"hour": 8, "minute": 45}
